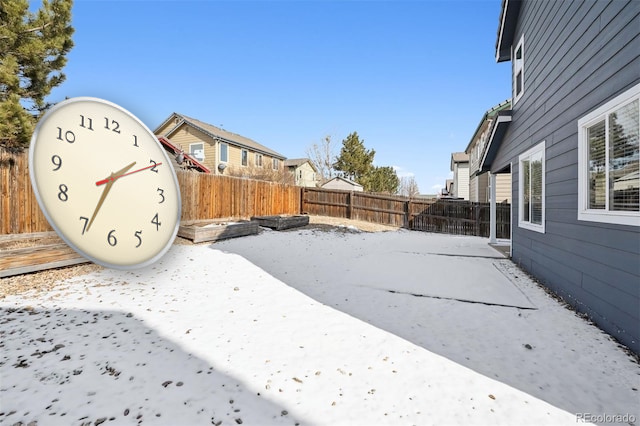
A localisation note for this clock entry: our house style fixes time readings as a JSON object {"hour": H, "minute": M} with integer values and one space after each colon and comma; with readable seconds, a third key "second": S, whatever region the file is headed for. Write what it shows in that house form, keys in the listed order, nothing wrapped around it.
{"hour": 1, "minute": 34, "second": 10}
